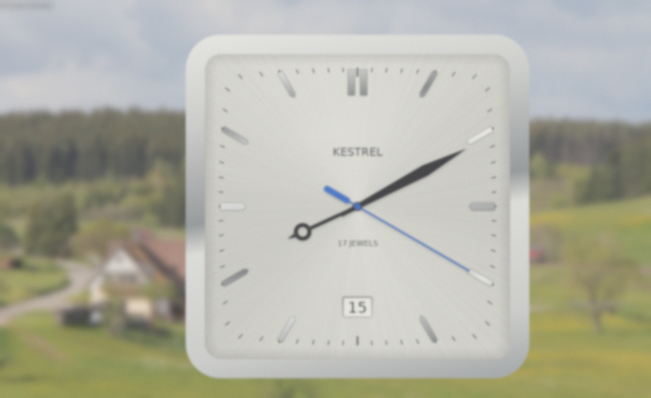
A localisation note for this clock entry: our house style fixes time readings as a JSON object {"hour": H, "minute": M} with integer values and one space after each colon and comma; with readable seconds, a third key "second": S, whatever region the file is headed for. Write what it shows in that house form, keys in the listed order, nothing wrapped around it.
{"hour": 8, "minute": 10, "second": 20}
